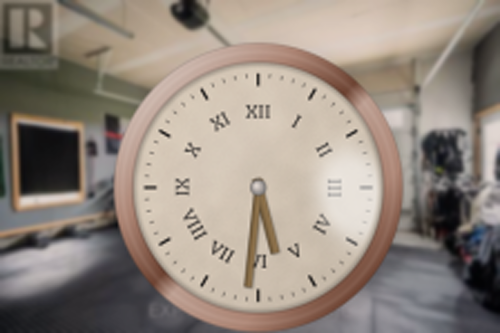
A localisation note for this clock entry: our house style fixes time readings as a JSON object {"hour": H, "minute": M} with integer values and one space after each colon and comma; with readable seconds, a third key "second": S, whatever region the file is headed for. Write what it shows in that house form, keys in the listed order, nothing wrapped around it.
{"hour": 5, "minute": 31}
